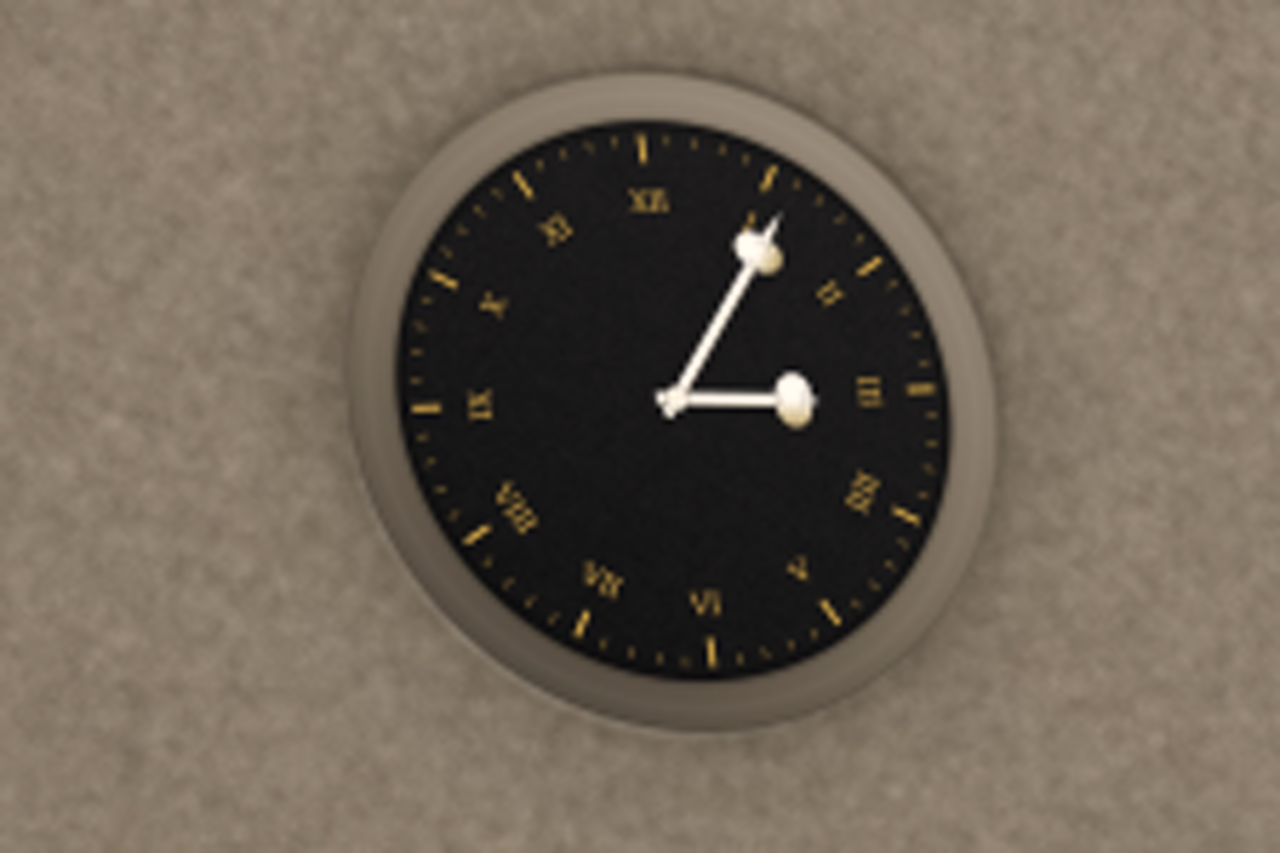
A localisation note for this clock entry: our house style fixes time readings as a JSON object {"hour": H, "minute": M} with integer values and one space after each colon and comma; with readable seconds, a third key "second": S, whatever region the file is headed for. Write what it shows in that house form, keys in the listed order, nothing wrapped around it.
{"hour": 3, "minute": 6}
